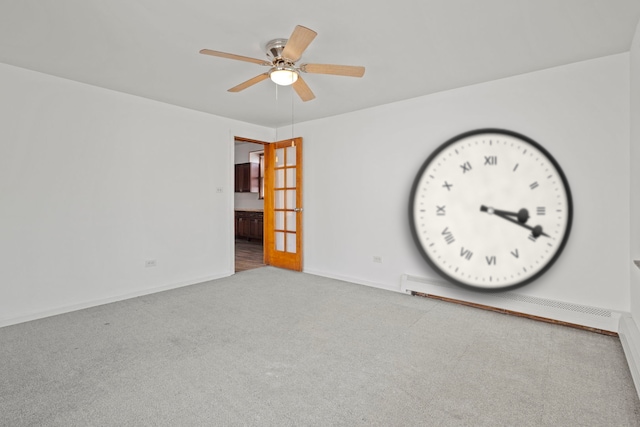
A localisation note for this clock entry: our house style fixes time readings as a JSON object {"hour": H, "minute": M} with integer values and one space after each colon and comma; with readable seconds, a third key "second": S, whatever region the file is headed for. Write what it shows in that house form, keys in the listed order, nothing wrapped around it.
{"hour": 3, "minute": 19}
